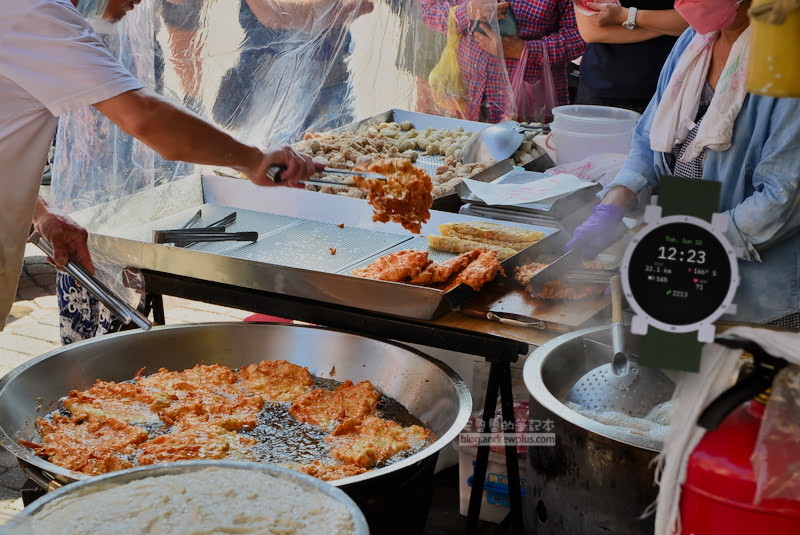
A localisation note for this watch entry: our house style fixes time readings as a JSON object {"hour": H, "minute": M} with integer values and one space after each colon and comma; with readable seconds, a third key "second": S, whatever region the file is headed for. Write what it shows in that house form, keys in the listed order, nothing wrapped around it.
{"hour": 12, "minute": 23}
